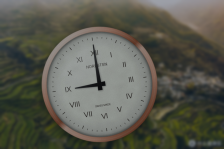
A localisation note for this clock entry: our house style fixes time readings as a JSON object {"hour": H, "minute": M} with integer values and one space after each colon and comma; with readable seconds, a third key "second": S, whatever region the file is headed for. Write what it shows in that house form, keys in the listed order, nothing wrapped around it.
{"hour": 9, "minute": 0}
